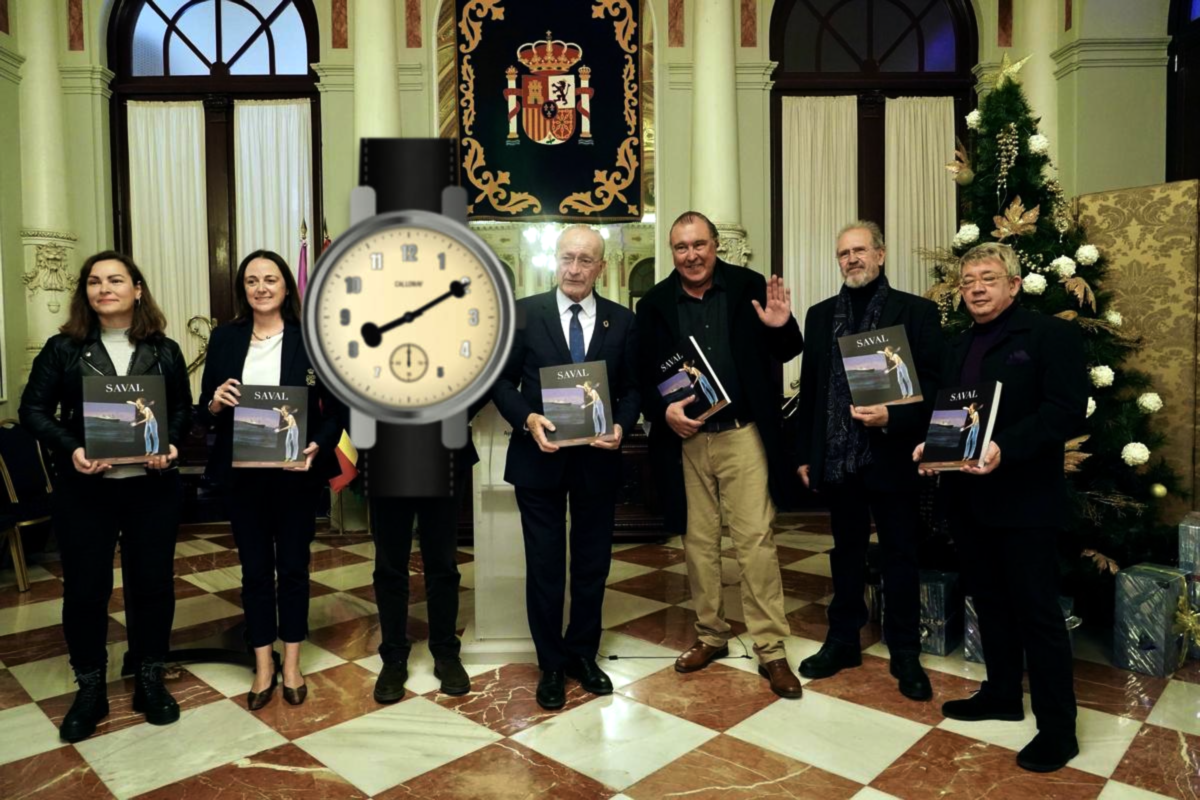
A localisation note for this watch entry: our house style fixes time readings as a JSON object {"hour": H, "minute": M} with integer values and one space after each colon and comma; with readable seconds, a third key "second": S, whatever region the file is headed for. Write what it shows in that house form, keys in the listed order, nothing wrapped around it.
{"hour": 8, "minute": 10}
